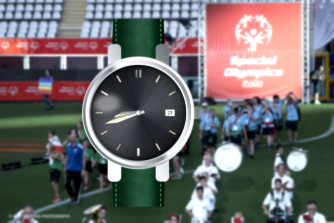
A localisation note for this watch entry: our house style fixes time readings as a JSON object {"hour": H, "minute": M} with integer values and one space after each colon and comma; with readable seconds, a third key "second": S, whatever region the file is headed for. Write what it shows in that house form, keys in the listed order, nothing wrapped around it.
{"hour": 8, "minute": 42}
